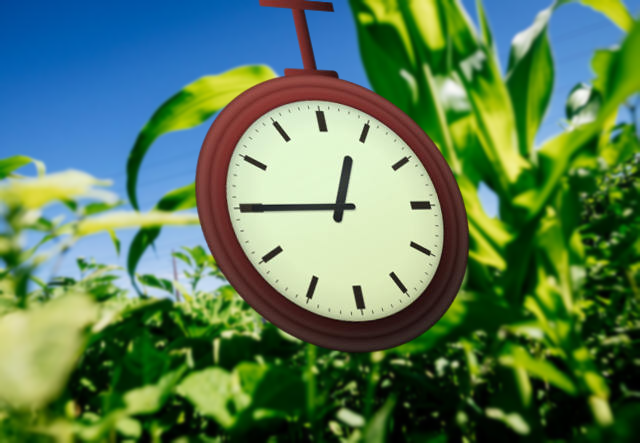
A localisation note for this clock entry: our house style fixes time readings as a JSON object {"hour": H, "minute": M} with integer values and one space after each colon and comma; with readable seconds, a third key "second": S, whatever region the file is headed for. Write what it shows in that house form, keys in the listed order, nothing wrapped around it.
{"hour": 12, "minute": 45}
